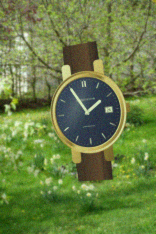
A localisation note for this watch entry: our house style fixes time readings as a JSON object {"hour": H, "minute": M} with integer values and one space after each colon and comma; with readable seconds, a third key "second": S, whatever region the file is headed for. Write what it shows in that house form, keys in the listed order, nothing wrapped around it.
{"hour": 1, "minute": 55}
